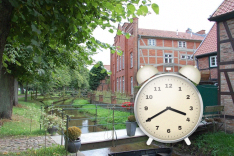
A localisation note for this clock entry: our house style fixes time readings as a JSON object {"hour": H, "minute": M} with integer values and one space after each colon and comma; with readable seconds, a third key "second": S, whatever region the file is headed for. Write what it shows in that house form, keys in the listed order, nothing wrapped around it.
{"hour": 3, "minute": 40}
